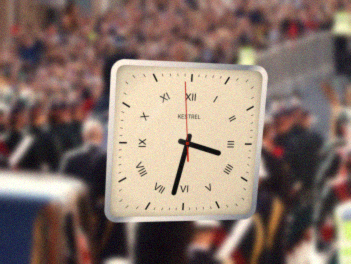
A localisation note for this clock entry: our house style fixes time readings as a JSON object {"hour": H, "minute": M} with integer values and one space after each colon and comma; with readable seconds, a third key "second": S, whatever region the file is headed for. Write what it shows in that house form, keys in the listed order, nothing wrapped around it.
{"hour": 3, "minute": 31, "second": 59}
